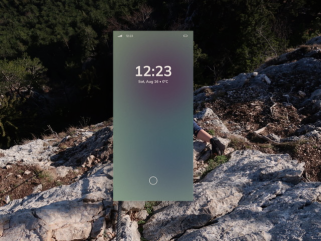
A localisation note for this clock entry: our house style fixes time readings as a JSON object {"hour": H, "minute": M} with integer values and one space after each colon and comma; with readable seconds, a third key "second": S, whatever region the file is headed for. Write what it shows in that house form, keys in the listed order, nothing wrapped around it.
{"hour": 12, "minute": 23}
